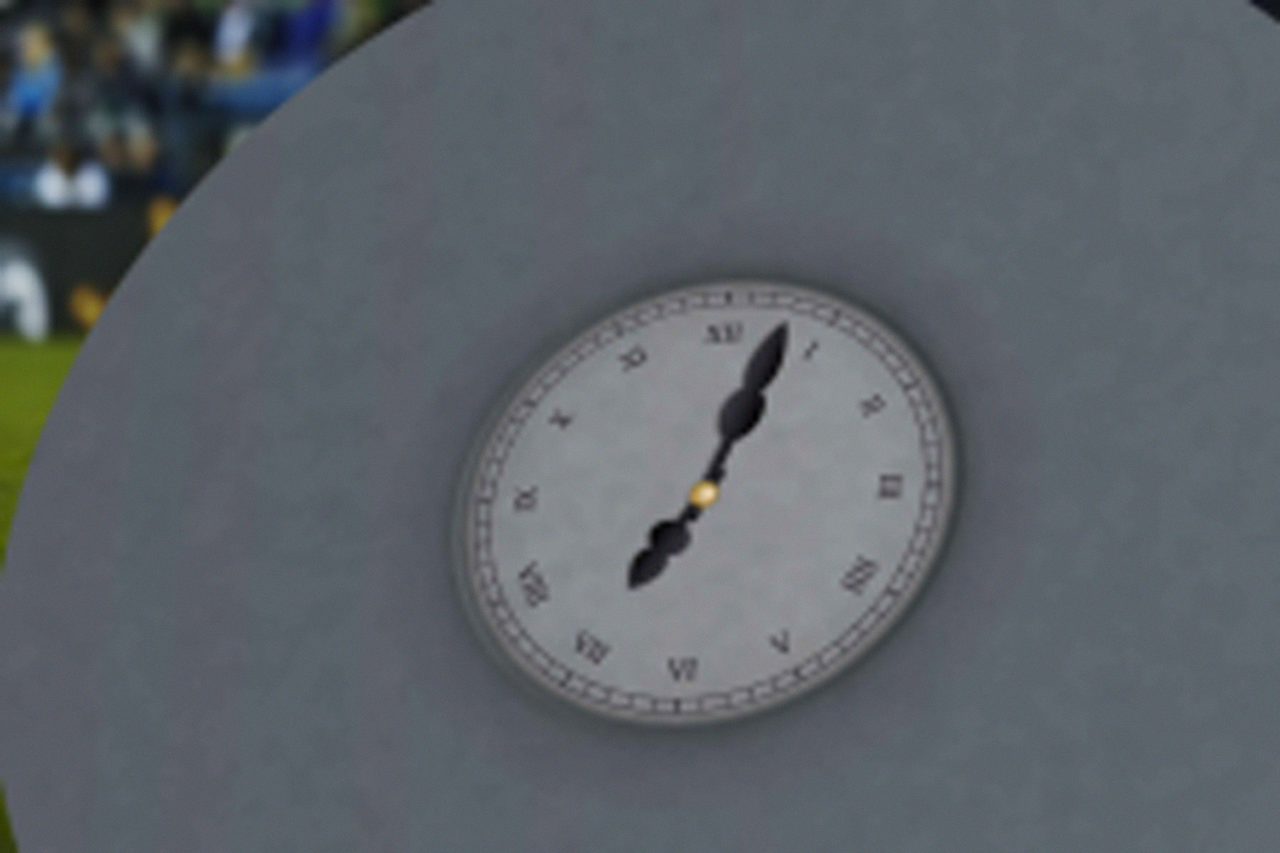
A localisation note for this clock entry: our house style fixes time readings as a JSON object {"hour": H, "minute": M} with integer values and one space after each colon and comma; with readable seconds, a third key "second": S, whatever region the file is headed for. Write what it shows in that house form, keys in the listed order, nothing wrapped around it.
{"hour": 7, "minute": 3}
